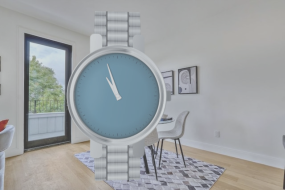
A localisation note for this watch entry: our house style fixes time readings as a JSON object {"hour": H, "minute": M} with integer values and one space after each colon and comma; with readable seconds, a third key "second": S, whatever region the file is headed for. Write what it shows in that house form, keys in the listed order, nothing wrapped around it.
{"hour": 10, "minute": 57}
